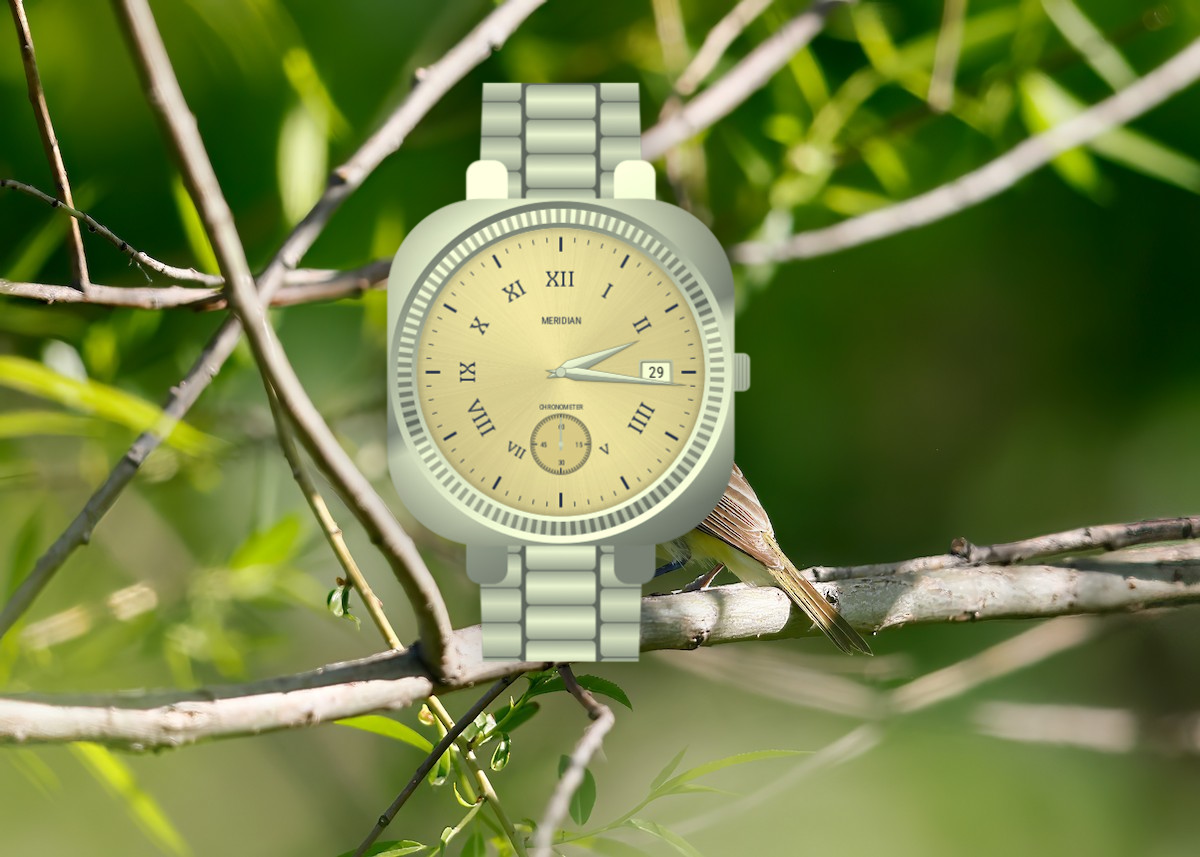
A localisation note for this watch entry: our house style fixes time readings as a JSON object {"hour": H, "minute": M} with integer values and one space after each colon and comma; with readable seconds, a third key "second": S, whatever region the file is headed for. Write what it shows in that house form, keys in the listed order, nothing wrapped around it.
{"hour": 2, "minute": 16}
